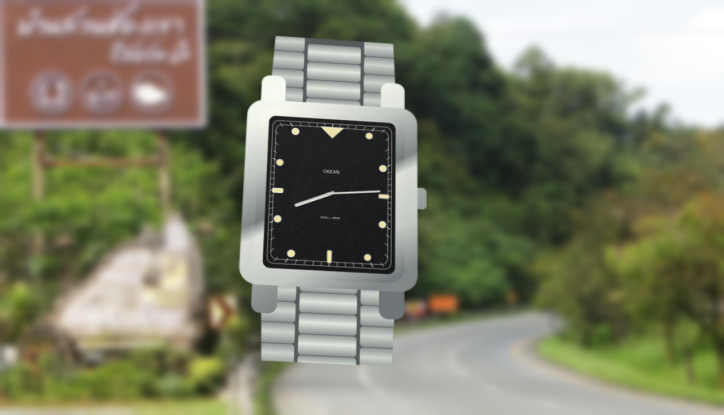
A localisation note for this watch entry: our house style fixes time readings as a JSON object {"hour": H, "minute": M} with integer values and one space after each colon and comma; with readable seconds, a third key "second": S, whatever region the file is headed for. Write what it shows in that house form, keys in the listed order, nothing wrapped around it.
{"hour": 8, "minute": 14}
